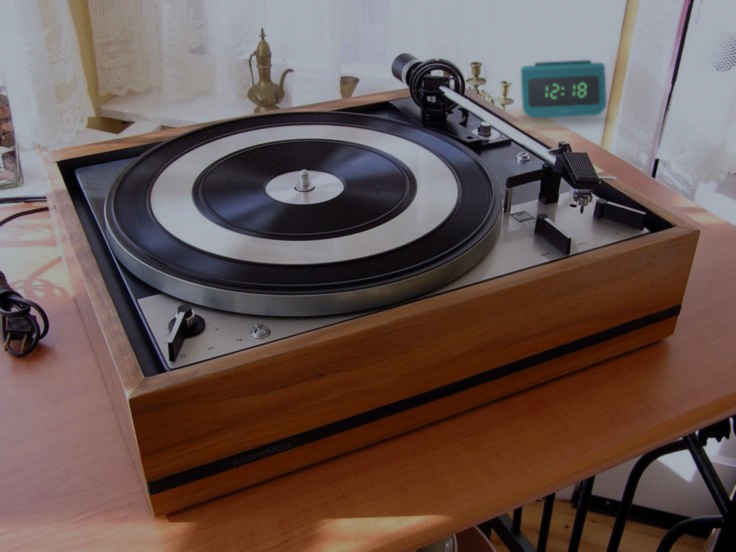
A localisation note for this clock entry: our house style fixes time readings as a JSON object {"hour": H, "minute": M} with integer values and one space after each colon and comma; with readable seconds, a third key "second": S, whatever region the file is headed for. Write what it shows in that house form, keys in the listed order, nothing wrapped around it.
{"hour": 12, "minute": 18}
